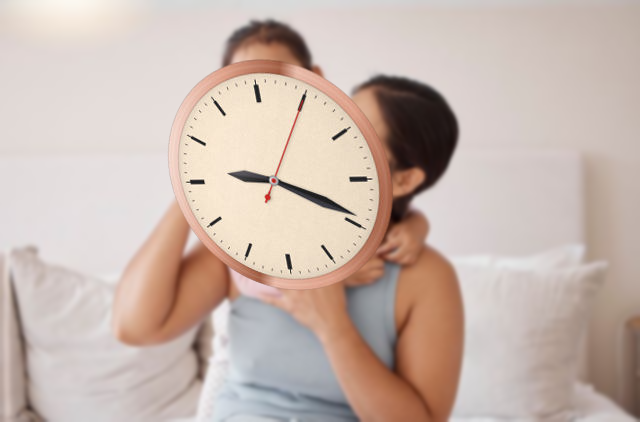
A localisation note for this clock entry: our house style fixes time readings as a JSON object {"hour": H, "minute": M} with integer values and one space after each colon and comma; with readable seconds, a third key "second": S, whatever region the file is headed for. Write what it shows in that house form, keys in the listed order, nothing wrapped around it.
{"hour": 9, "minute": 19, "second": 5}
